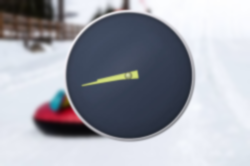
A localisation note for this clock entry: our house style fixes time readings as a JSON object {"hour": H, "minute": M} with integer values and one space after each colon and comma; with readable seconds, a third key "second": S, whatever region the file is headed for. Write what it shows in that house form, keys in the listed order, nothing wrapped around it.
{"hour": 8, "minute": 43}
